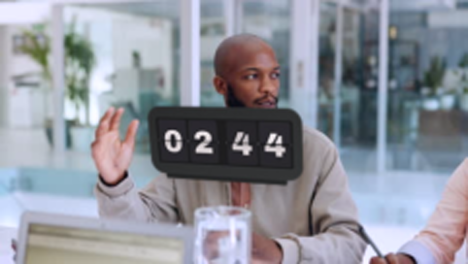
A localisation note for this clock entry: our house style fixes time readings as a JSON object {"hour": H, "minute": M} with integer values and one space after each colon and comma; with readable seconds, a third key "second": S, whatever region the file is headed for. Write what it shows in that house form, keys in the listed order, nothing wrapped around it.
{"hour": 2, "minute": 44}
